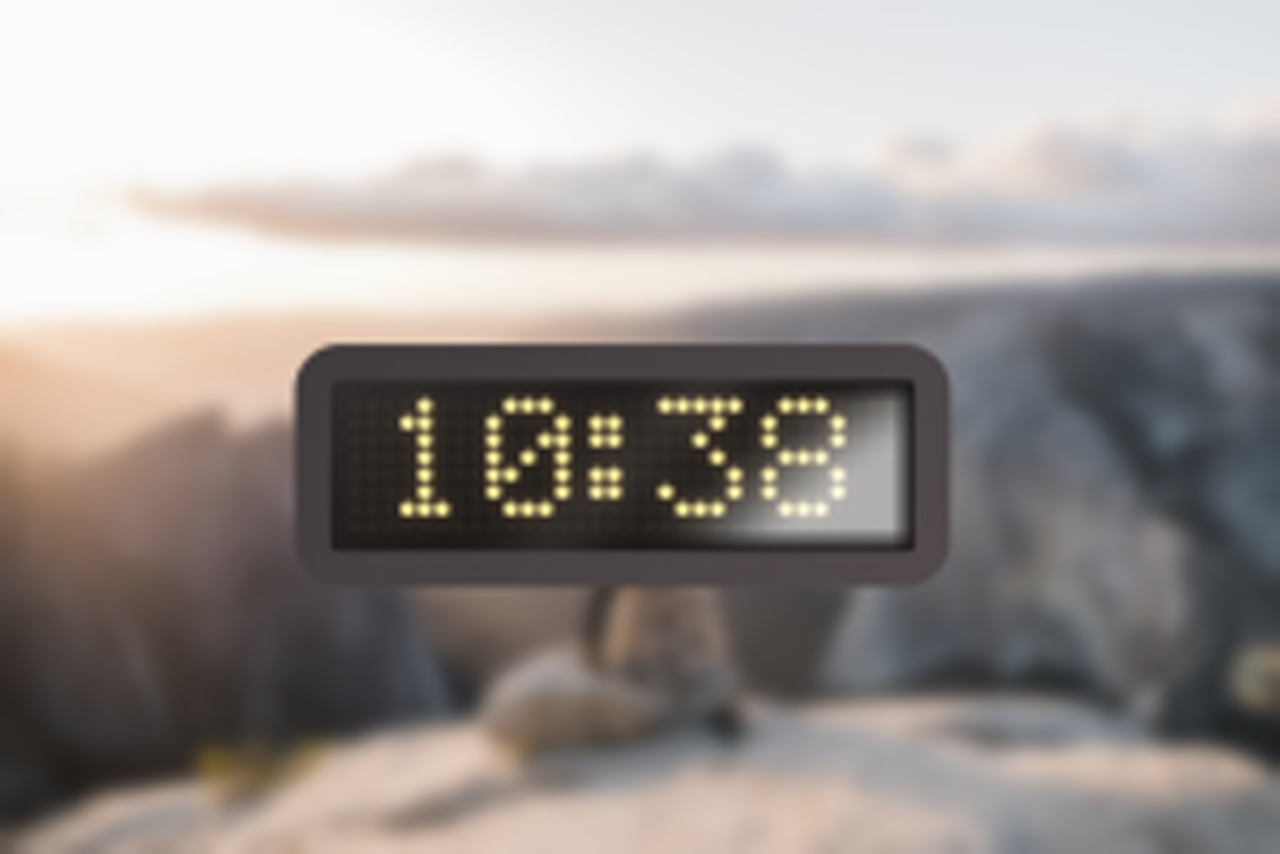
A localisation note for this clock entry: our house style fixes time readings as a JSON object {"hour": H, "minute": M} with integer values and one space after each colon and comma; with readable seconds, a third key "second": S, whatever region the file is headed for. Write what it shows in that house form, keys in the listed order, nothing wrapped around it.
{"hour": 10, "minute": 38}
